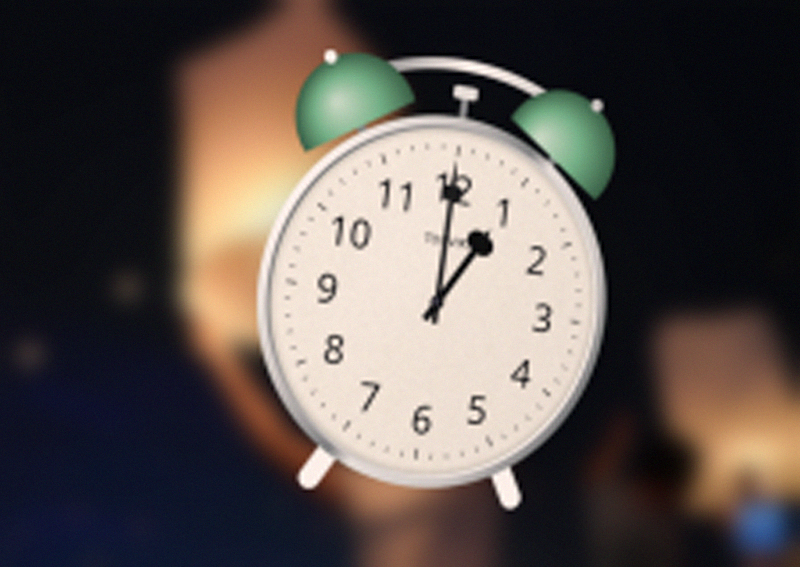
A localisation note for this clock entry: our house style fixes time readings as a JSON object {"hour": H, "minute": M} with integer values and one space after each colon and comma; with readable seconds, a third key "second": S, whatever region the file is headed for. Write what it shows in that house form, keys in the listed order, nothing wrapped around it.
{"hour": 1, "minute": 0}
